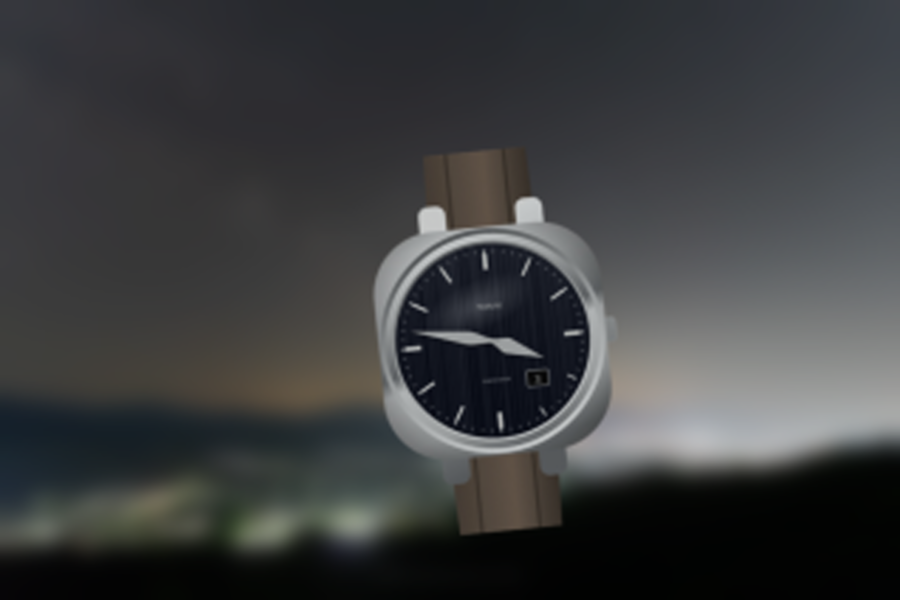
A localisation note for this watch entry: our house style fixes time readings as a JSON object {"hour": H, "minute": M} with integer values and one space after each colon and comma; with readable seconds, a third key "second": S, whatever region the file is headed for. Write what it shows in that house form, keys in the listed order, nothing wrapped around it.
{"hour": 3, "minute": 47}
